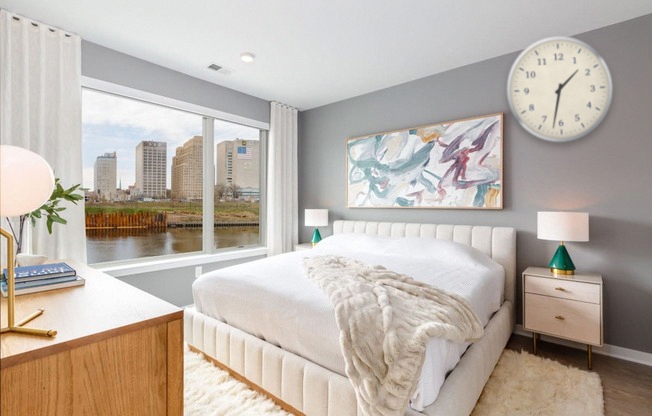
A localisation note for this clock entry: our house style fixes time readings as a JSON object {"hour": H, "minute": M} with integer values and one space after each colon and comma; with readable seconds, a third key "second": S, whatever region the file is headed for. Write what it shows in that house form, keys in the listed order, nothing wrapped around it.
{"hour": 1, "minute": 32}
